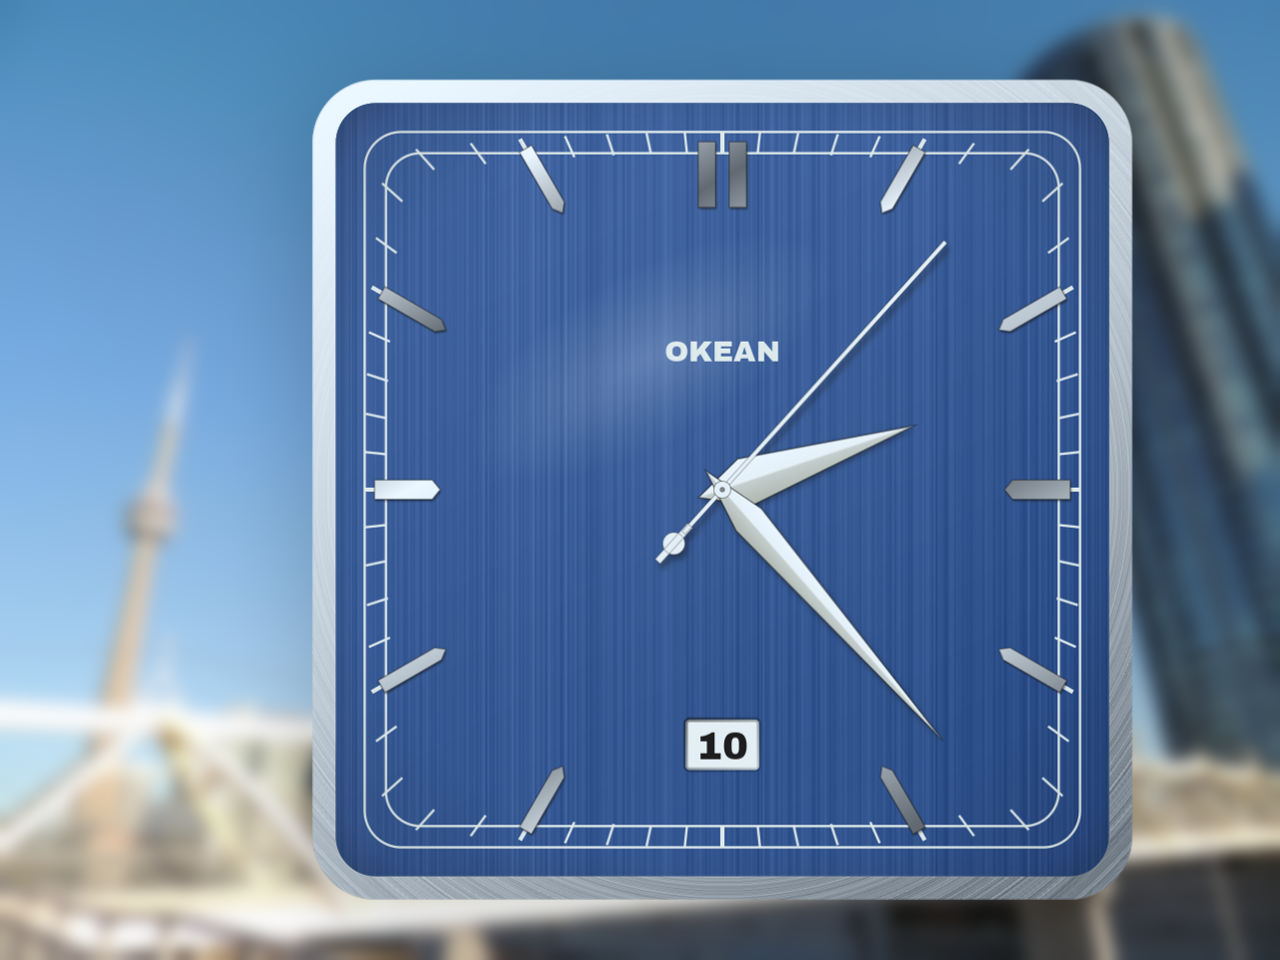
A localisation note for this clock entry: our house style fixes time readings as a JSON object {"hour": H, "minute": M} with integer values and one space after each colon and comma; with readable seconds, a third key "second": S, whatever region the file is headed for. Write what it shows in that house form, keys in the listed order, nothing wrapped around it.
{"hour": 2, "minute": 23, "second": 7}
